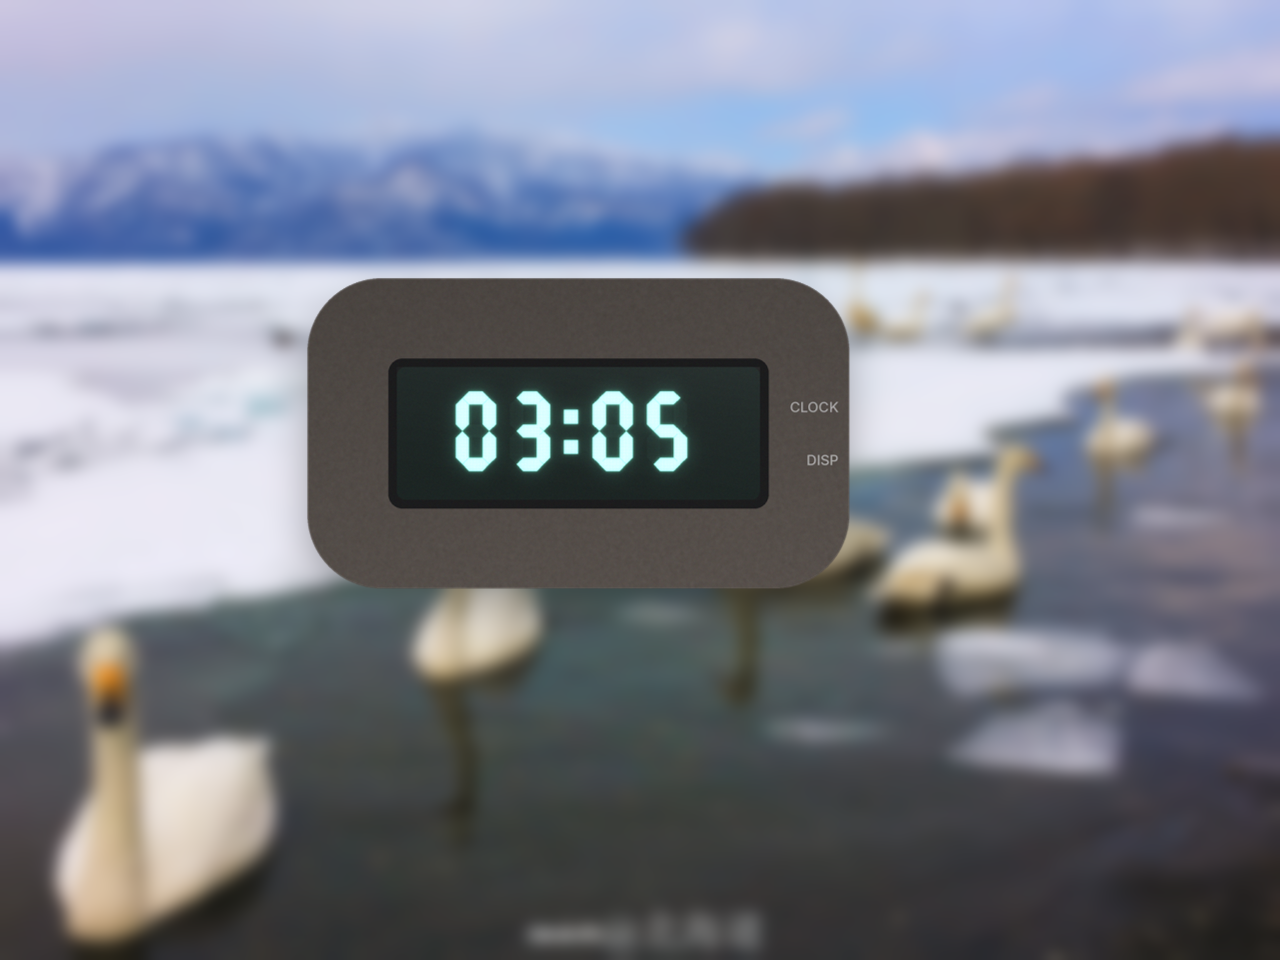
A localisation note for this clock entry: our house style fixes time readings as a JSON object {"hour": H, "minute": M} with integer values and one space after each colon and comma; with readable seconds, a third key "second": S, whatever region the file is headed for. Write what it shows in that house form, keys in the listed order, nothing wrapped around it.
{"hour": 3, "minute": 5}
